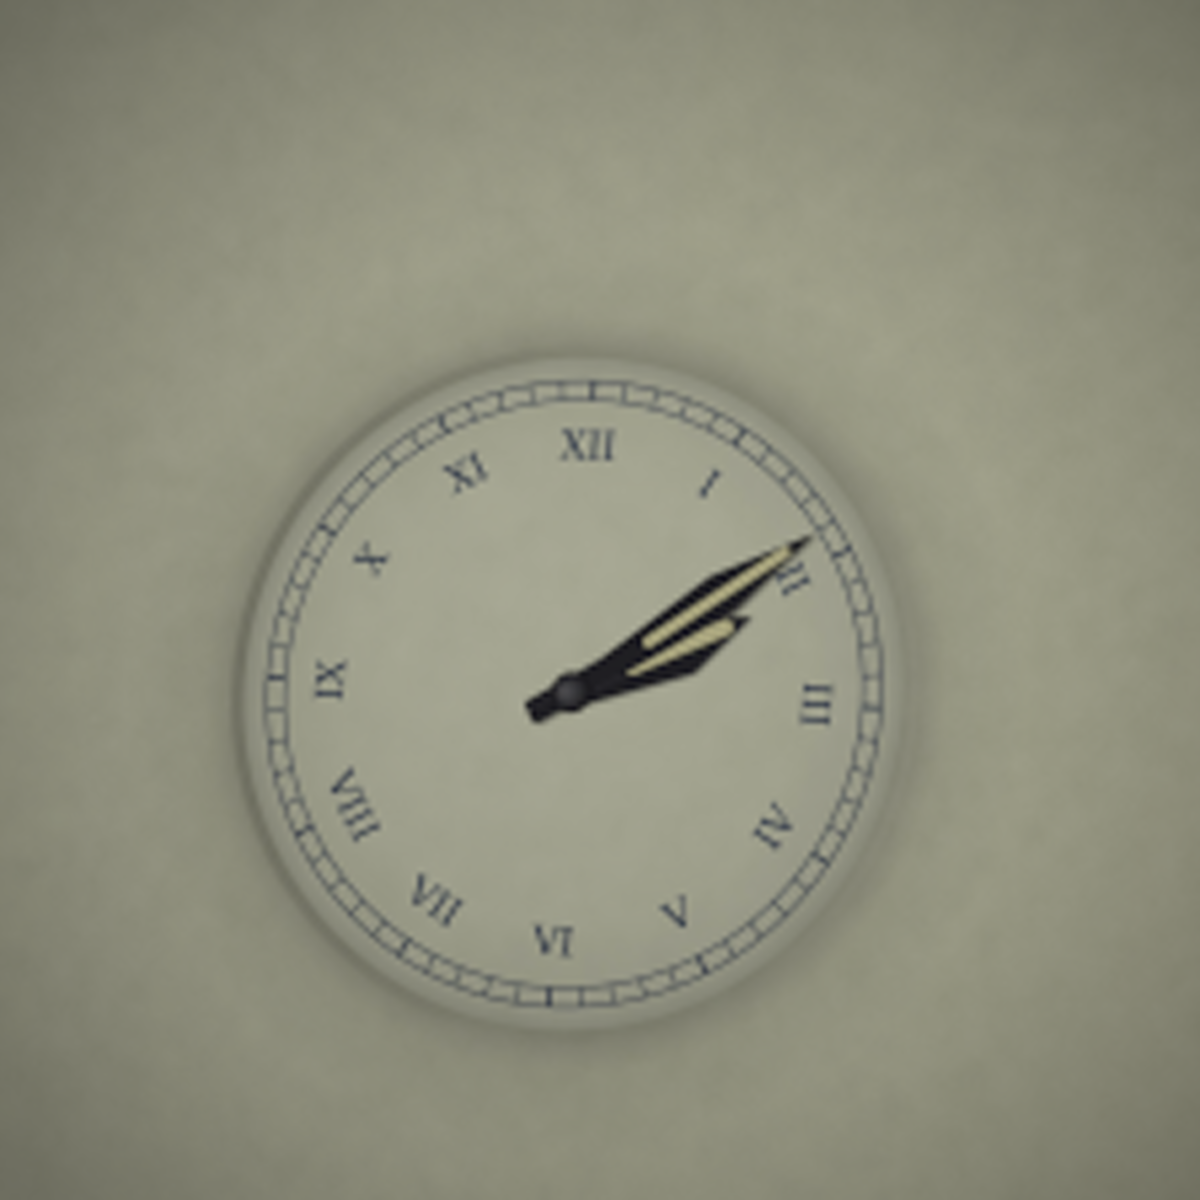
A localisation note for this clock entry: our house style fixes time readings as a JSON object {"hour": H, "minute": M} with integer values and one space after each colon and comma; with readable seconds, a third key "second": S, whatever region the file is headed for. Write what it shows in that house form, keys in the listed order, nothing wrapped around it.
{"hour": 2, "minute": 9}
